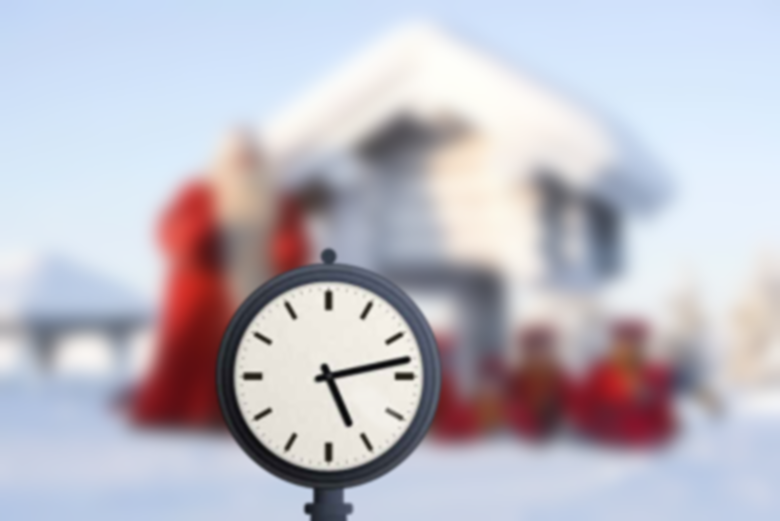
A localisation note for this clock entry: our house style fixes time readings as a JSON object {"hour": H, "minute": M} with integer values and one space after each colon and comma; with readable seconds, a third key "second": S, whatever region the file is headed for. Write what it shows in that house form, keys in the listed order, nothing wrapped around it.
{"hour": 5, "minute": 13}
